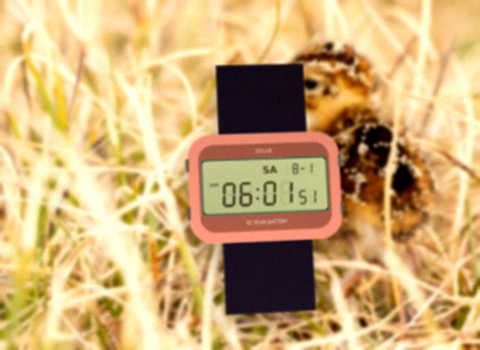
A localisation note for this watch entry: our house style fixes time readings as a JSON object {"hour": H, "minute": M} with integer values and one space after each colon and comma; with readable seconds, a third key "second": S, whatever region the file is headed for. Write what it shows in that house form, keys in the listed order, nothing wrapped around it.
{"hour": 6, "minute": 1, "second": 51}
